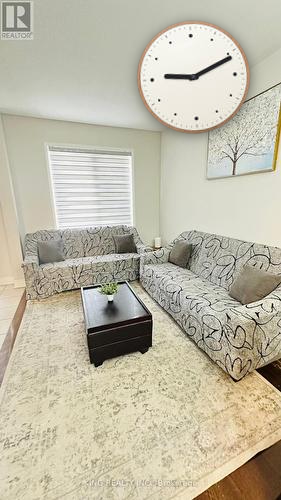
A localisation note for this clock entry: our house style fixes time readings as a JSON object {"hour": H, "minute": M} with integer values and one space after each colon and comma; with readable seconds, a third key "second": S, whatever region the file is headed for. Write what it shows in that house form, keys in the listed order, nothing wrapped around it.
{"hour": 9, "minute": 11}
